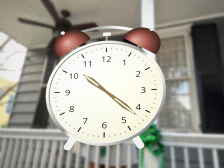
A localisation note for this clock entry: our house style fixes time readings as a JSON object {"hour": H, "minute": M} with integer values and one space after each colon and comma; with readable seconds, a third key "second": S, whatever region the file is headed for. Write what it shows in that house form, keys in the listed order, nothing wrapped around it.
{"hour": 10, "minute": 22}
